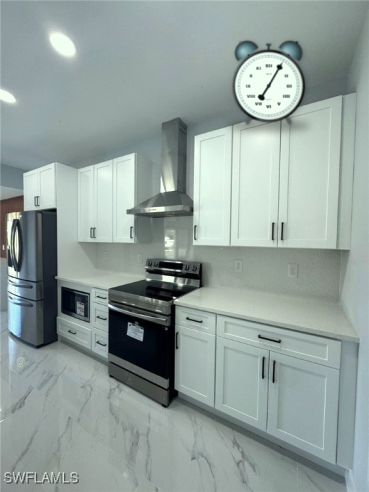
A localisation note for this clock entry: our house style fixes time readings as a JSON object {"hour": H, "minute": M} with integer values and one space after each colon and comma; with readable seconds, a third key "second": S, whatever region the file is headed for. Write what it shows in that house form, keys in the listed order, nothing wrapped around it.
{"hour": 7, "minute": 5}
